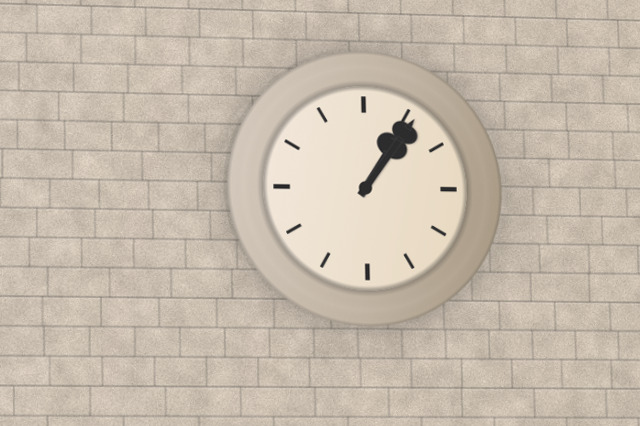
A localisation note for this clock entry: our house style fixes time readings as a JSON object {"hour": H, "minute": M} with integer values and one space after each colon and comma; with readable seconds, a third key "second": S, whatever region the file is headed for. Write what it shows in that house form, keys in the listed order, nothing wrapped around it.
{"hour": 1, "minute": 6}
